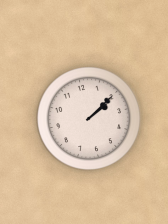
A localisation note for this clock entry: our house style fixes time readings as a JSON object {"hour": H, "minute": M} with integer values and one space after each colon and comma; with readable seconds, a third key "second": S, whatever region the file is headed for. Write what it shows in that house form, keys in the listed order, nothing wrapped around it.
{"hour": 2, "minute": 10}
